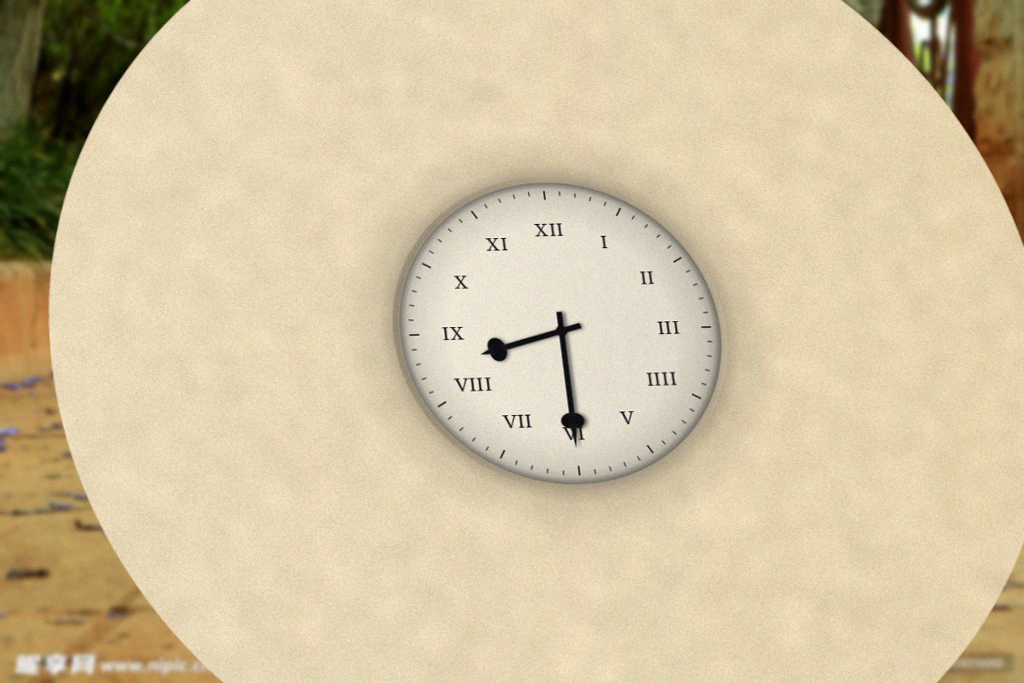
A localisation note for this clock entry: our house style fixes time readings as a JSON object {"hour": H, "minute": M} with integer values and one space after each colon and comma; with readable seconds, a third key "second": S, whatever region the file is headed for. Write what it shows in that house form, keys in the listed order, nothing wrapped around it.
{"hour": 8, "minute": 30}
